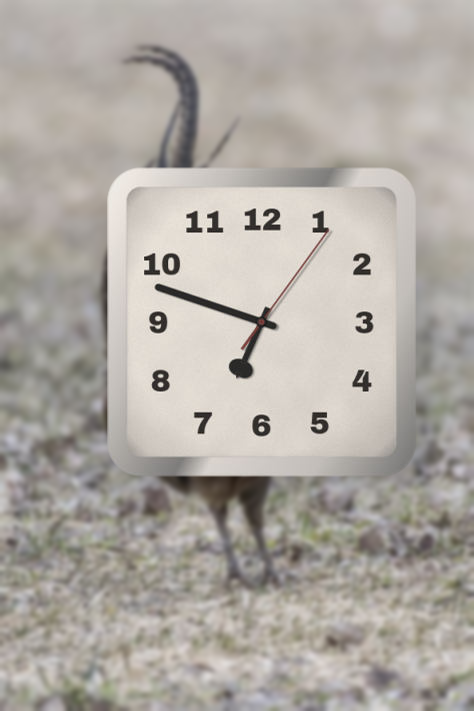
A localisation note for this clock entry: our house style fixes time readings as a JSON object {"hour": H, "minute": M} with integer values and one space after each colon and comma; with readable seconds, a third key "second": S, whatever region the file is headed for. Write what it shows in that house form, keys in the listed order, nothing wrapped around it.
{"hour": 6, "minute": 48, "second": 6}
